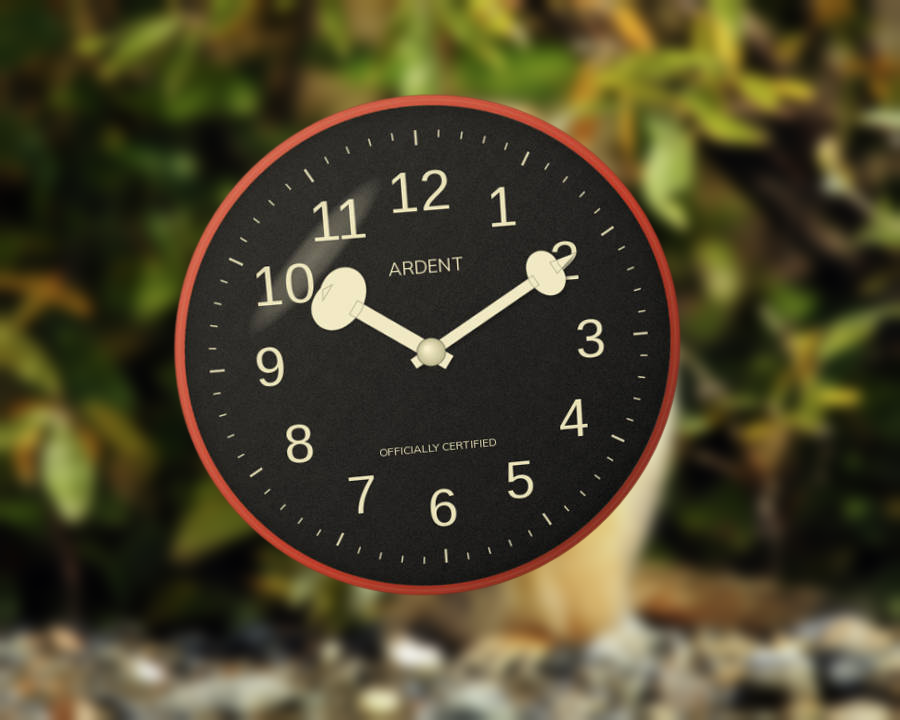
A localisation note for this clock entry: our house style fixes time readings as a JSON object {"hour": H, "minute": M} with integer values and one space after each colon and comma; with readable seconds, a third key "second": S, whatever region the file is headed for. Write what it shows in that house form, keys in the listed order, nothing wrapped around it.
{"hour": 10, "minute": 10}
